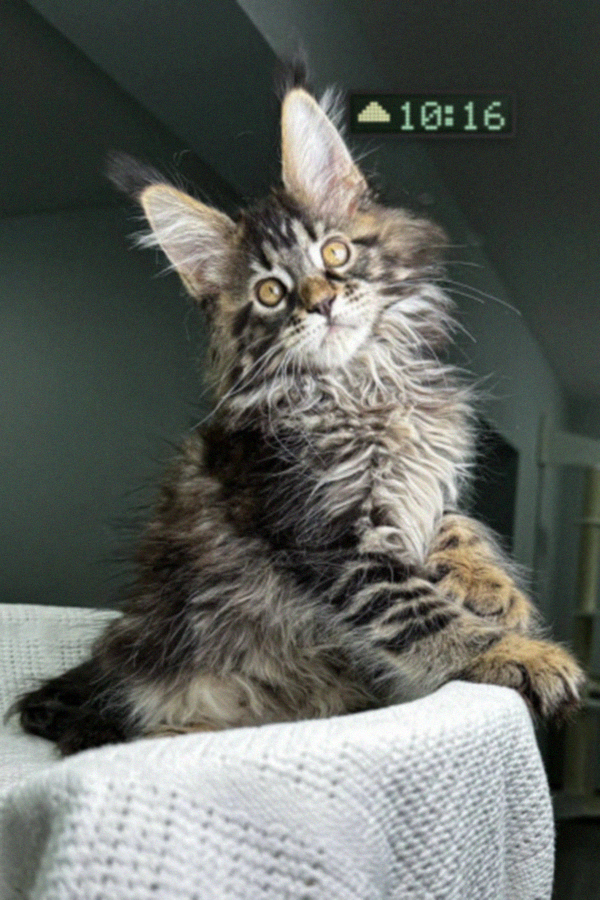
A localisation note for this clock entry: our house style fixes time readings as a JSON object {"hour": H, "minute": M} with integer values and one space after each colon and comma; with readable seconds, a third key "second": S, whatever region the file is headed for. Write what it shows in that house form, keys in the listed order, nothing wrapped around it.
{"hour": 10, "minute": 16}
